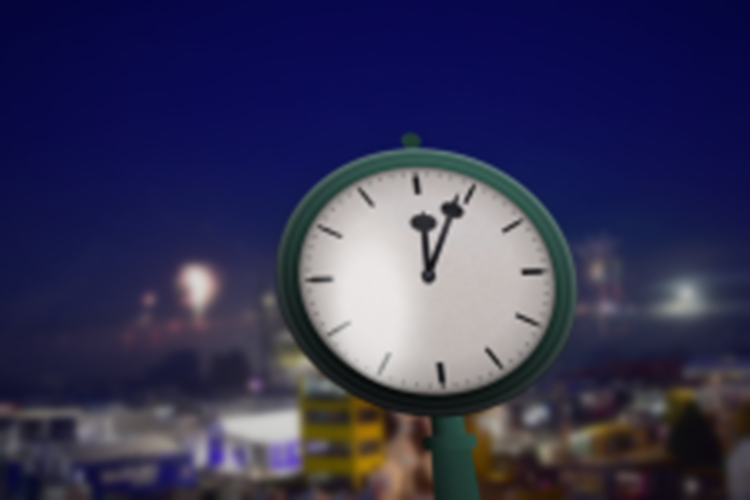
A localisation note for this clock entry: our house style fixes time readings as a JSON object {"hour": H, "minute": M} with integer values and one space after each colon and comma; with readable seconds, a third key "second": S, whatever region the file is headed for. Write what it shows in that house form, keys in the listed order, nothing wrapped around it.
{"hour": 12, "minute": 4}
